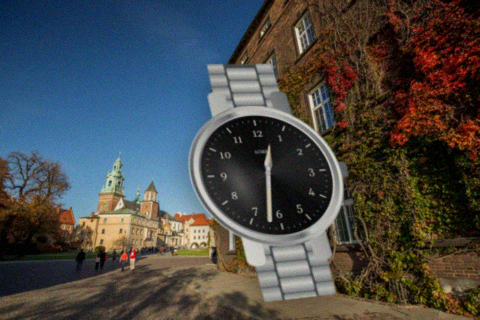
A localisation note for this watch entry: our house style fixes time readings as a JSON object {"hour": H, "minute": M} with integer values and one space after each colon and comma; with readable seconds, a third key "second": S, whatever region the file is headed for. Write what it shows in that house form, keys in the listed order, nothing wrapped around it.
{"hour": 12, "minute": 32}
